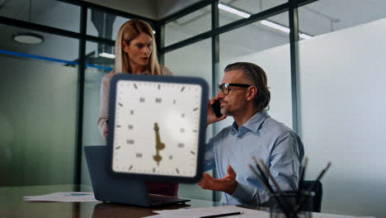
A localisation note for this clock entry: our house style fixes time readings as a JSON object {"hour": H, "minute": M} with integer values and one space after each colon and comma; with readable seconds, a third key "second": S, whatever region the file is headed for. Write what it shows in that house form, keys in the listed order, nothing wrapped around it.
{"hour": 5, "minute": 29}
